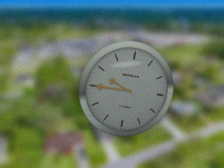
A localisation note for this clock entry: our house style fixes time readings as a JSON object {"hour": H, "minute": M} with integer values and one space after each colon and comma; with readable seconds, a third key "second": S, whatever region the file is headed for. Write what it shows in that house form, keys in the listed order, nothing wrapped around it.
{"hour": 9, "minute": 45}
